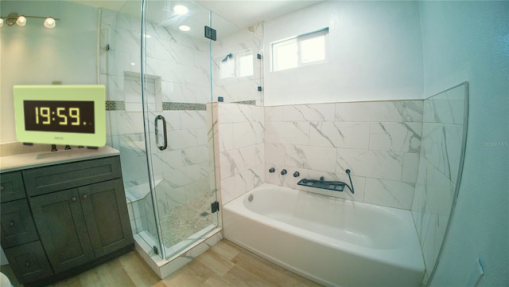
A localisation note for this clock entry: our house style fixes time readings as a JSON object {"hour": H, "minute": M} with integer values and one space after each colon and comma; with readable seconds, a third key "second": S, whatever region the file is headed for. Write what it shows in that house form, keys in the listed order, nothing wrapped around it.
{"hour": 19, "minute": 59}
